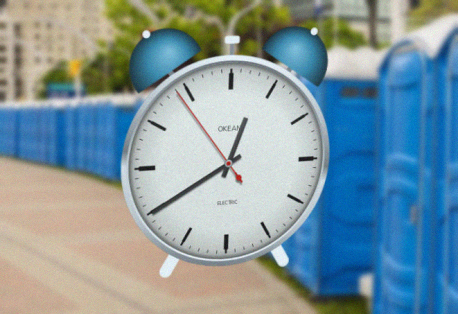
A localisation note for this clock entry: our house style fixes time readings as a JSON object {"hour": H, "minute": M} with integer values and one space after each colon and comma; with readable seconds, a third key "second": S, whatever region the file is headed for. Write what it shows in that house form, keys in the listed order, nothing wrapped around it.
{"hour": 12, "minute": 39, "second": 54}
